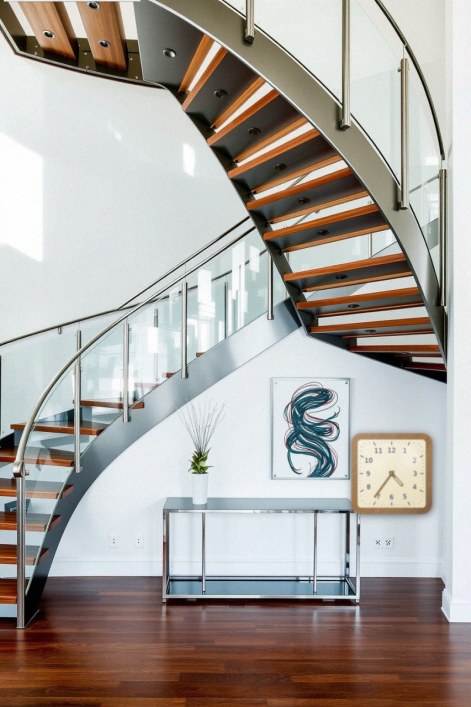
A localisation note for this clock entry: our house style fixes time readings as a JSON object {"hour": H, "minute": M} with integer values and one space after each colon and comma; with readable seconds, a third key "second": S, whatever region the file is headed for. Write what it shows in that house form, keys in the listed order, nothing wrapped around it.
{"hour": 4, "minute": 36}
